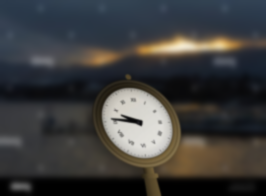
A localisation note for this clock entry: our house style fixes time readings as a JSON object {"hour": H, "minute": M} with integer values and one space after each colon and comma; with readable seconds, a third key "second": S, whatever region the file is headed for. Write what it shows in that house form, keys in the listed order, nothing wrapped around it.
{"hour": 9, "minute": 46}
